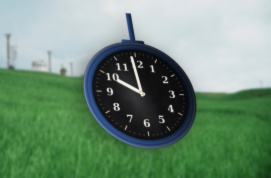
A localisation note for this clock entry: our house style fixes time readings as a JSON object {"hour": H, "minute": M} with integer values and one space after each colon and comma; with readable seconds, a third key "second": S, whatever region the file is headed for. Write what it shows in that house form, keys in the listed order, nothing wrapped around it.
{"hour": 9, "minute": 59}
